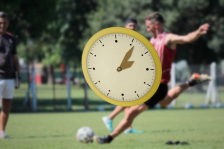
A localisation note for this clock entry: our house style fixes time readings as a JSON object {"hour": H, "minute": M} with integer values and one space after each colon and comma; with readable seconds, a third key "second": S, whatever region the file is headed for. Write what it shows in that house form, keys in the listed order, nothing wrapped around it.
{"hour": 2, "minute": 6}
